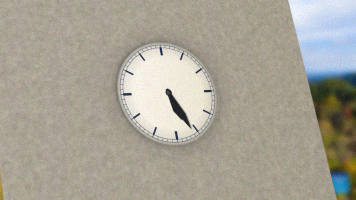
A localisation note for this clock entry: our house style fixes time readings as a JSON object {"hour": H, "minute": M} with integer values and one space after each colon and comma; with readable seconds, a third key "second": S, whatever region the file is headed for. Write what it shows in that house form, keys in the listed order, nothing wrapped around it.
{"hour": 5, "minute": 26}
